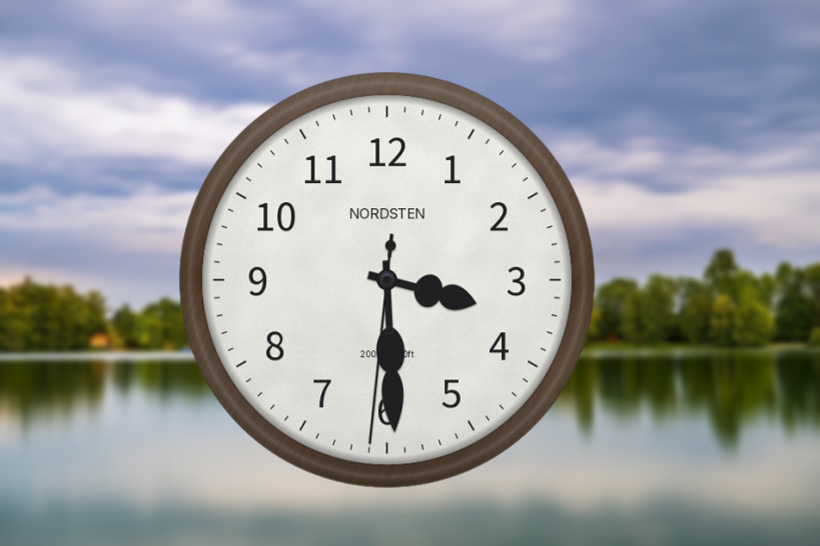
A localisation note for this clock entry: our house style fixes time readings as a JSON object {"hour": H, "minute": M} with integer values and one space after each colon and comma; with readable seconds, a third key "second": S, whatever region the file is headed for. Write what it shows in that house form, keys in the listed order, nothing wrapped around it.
{"hour": 3, "minute": 29, "second": 31}
